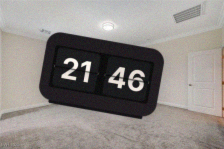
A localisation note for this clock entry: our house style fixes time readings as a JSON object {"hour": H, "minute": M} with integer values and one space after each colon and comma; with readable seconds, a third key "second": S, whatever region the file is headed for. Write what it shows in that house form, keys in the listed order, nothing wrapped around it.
{"hour": 21, "minute": 46}
